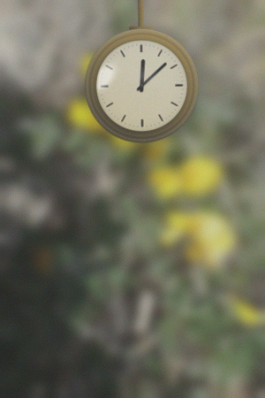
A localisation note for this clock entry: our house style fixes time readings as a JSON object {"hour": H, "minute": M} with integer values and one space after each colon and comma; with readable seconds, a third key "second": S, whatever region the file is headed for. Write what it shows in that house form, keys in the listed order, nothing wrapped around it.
{"hour": 12, "minute": 8}
